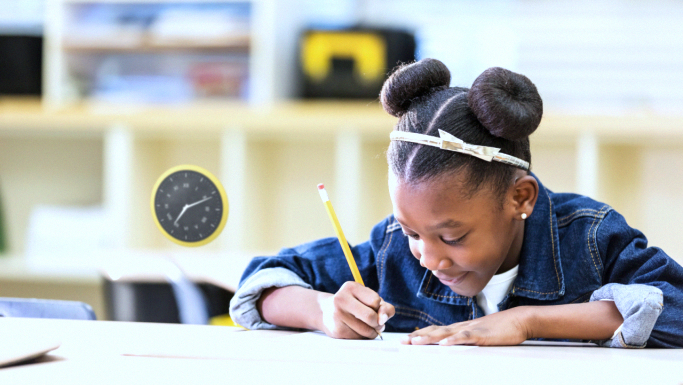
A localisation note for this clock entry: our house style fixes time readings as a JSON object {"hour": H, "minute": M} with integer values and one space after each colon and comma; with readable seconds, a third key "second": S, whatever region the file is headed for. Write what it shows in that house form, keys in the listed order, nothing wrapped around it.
{"hour": 7, "minute": 11}
